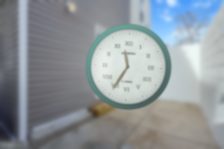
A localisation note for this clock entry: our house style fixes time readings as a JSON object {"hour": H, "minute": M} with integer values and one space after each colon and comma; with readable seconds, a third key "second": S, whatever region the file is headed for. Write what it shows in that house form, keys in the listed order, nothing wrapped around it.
{"hour": 11, "minute": 35}
